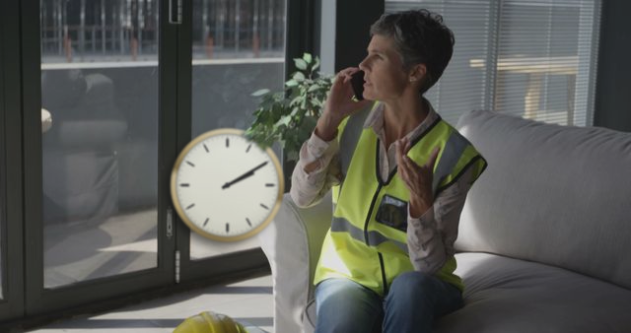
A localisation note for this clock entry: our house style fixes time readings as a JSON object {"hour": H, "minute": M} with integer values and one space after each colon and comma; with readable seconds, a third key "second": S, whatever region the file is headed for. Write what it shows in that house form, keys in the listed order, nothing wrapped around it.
{"hour": 2, "minute": 10}
